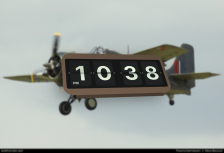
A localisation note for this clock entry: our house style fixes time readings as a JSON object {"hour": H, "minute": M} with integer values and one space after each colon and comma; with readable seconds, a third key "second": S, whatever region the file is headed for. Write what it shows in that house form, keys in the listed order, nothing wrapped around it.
{"hour": 10, "minute": 38}
